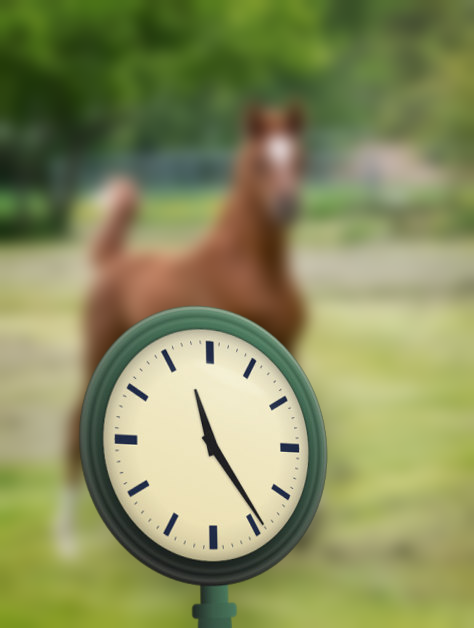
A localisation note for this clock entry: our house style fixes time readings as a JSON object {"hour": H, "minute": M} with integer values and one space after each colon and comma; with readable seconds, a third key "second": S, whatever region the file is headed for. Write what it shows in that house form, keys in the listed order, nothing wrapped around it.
{"hour": 11, "minute": 24}
